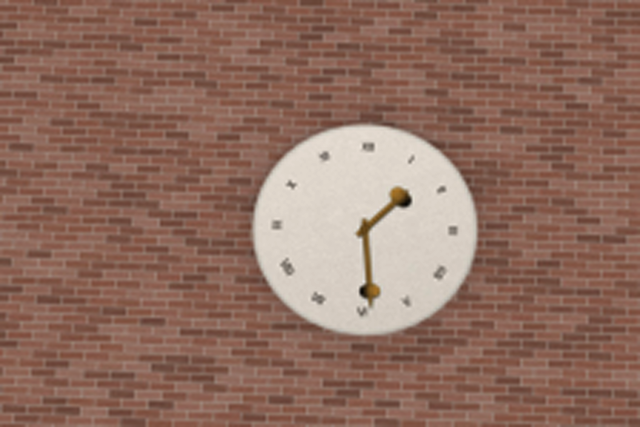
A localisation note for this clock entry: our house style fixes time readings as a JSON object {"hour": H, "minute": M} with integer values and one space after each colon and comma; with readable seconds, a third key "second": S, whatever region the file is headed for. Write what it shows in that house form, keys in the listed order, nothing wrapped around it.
{"hour": 1, "minute": 29}
